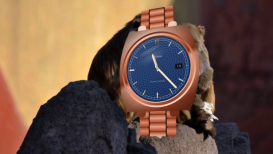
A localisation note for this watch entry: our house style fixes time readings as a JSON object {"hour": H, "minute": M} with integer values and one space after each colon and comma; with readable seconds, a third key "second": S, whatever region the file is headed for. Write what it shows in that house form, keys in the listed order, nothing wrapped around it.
{"hour": 11, "minute": 23}
